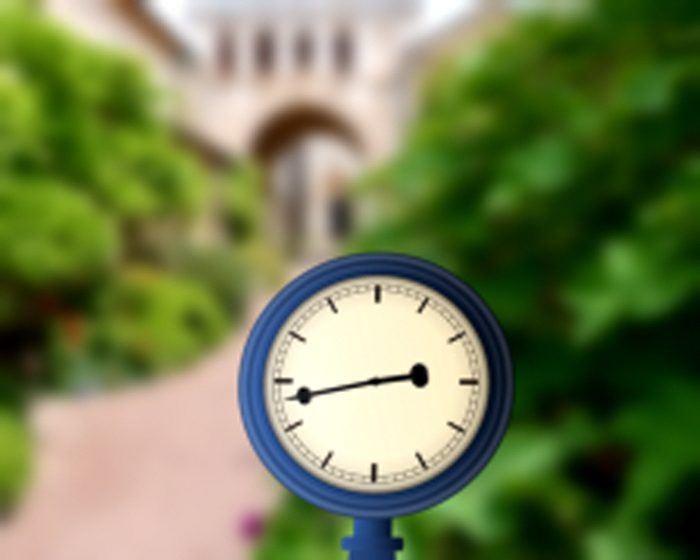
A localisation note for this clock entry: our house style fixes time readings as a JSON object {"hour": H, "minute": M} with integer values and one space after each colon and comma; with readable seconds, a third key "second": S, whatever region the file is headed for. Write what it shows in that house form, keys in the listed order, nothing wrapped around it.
{"hour": 2, "minute": 43}
